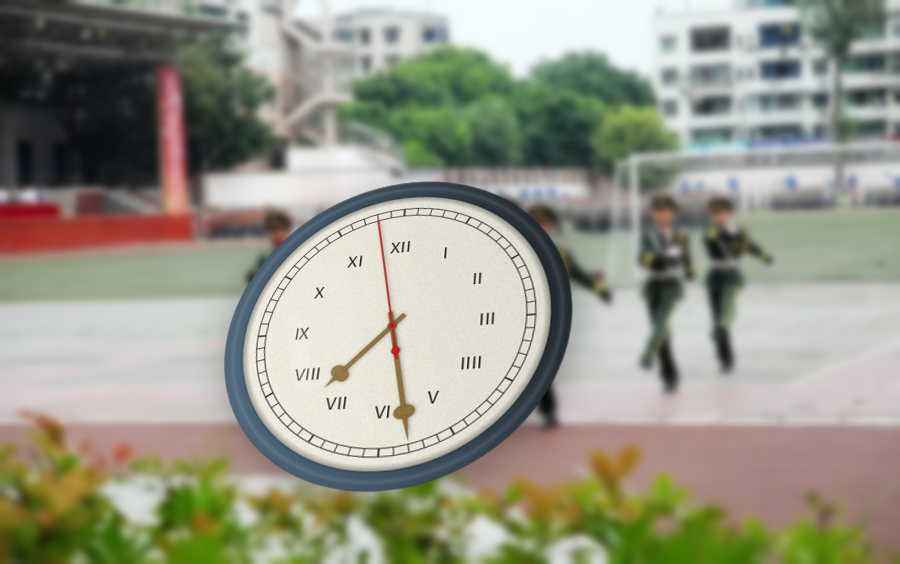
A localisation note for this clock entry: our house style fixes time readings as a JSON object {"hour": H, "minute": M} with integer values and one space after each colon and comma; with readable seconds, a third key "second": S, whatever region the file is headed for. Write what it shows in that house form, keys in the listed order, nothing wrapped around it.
{"hour": 7, "minute": 27, "second": 58}
